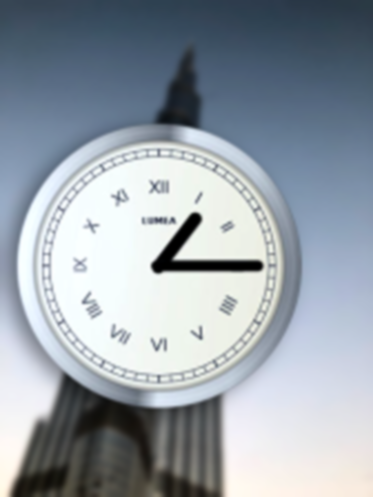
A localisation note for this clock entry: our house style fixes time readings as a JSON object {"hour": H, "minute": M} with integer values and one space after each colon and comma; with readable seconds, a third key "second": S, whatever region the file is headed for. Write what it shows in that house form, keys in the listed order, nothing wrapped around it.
{"hour": 1, "minute": 15}
